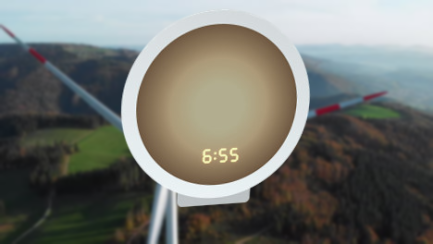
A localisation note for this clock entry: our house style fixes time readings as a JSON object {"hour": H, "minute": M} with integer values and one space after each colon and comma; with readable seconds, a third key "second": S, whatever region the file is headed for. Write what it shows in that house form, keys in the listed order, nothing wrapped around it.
{"hour": 6, "minute": 55}
